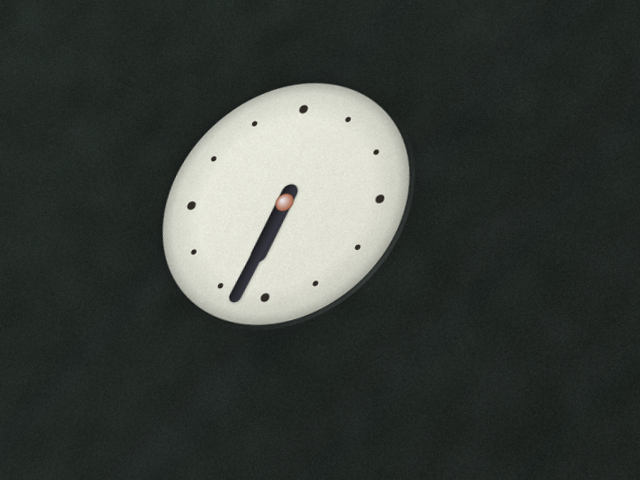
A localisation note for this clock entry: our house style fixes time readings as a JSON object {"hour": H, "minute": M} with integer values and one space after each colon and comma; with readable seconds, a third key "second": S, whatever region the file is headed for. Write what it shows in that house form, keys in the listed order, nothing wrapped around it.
{"hour": 6, "minute": 33}
